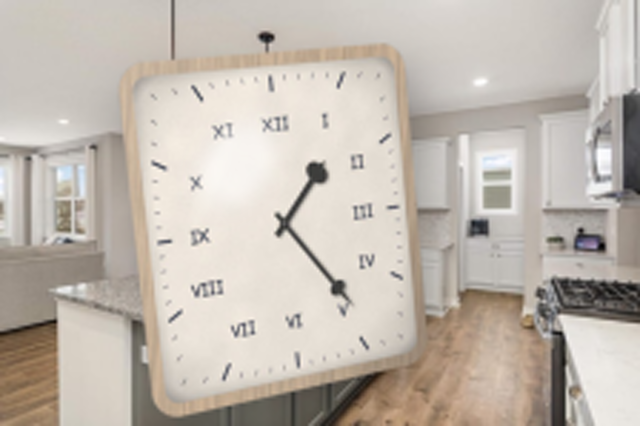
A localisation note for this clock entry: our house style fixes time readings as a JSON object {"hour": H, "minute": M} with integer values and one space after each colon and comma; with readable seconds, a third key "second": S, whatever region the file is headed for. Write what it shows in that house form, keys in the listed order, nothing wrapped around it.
{"hour": 1, "minute": 24}
